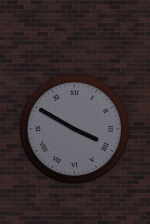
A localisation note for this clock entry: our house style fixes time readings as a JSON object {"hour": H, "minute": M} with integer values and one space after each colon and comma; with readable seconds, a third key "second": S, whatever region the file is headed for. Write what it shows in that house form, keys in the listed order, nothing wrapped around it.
{"hour": 3, "minute": 50}
